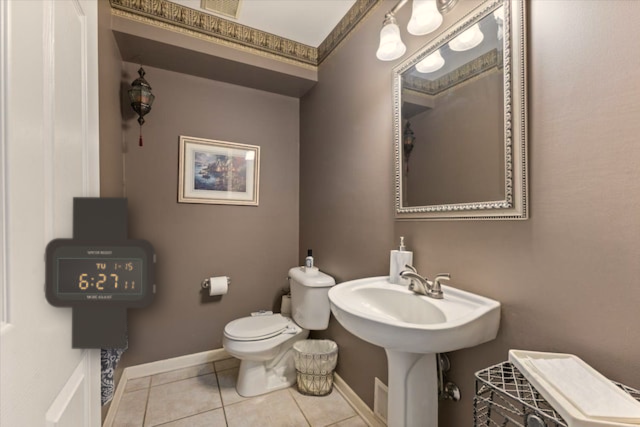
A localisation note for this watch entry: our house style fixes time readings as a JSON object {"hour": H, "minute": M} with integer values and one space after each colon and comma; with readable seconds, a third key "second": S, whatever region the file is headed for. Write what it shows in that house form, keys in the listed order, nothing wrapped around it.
{"hour": 6, "minute": 27}
